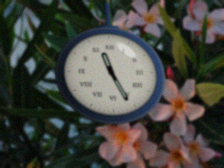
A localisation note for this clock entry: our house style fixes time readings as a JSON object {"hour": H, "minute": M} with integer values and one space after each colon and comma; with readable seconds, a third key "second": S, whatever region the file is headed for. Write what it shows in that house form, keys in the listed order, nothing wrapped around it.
{"hour": 11, "minute": 26}
